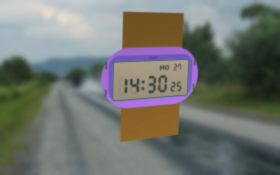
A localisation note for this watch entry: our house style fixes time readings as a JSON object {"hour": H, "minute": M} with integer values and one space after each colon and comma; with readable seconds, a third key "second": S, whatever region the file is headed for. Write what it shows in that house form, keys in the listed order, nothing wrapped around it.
{"hour": 14, "minute": 30, "second": 25}
